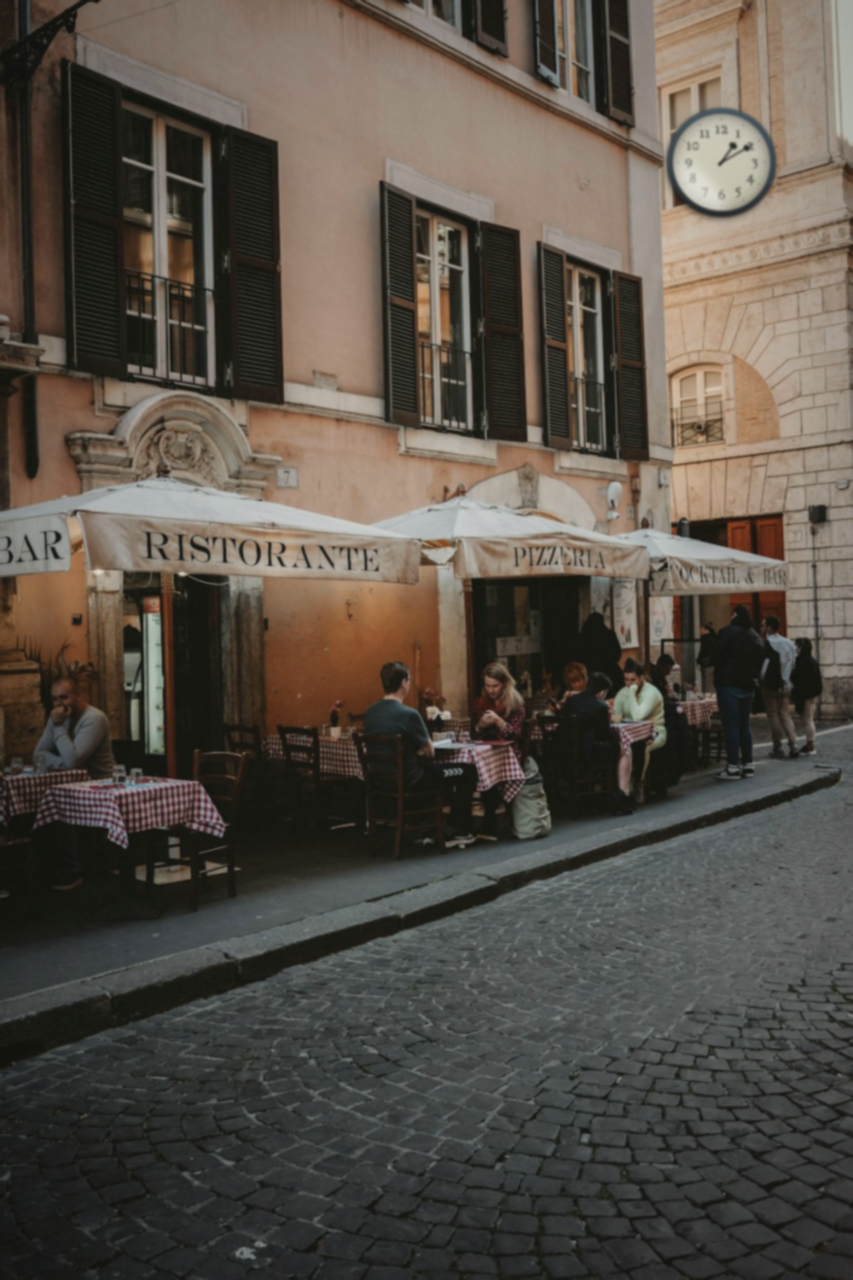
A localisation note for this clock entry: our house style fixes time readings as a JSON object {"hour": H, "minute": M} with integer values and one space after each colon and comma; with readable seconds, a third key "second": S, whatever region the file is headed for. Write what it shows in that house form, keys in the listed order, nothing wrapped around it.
{"hour": 1, "minute": 10}
